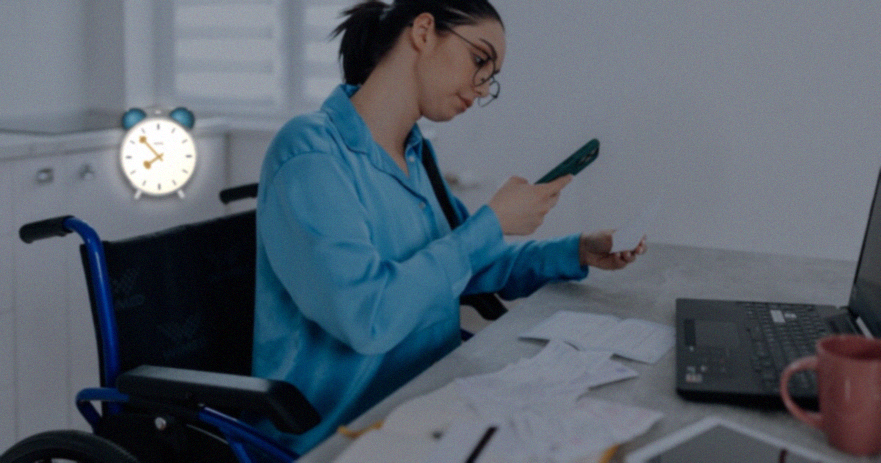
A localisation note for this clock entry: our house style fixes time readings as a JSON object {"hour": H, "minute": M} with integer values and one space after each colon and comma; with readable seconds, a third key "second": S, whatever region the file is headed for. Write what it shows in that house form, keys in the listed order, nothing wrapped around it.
{"hour": 7, "minute": 53}
